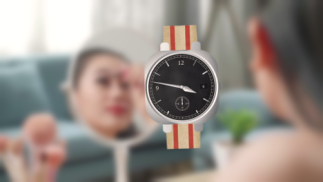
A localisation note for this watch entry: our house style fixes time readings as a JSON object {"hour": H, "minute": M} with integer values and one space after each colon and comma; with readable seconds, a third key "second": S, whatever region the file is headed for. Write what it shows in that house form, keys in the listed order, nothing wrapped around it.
{"hour": 3, "minute": 47}
